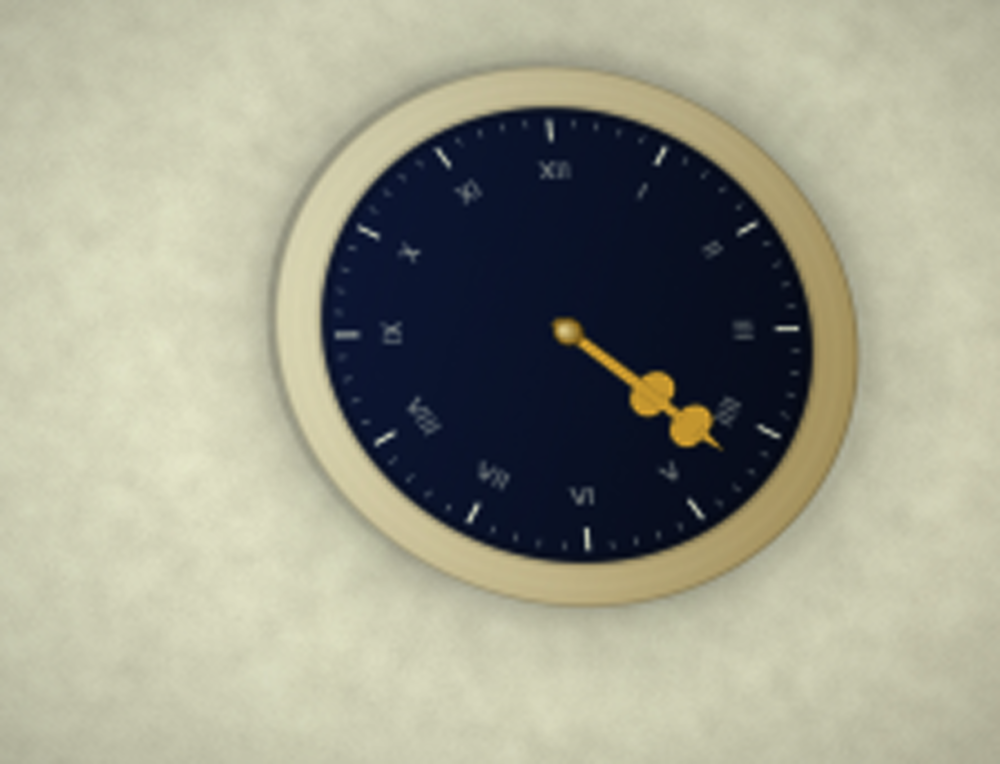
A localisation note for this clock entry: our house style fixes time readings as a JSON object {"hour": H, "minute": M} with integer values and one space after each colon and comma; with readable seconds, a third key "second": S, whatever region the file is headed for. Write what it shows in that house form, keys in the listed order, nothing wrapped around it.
{"hour": 4, "minute": 22}
